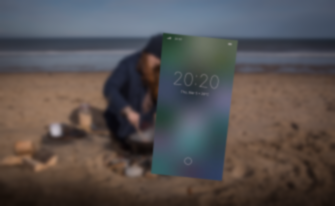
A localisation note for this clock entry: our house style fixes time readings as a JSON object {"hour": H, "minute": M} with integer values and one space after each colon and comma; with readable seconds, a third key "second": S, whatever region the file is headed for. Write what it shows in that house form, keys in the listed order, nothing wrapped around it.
{"hour": 20, "minute": 20}
